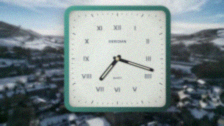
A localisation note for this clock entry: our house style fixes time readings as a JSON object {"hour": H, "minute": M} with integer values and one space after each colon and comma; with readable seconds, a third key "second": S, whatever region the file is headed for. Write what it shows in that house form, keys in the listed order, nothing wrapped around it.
{"hour": 7, "minute": 18}
